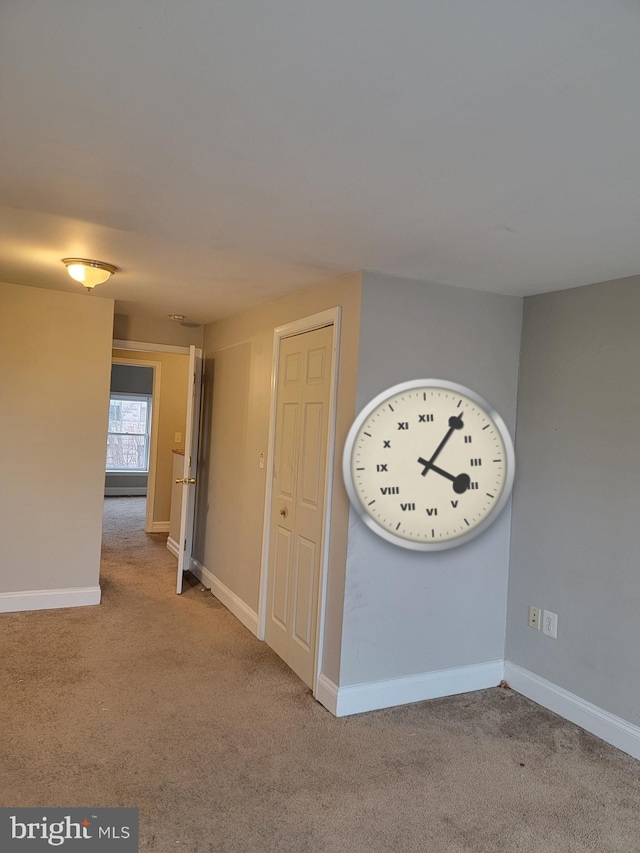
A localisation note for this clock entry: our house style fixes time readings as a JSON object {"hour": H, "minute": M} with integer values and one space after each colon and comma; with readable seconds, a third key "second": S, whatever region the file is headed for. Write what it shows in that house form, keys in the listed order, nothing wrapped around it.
{"hour": 4, "minute": 6}
